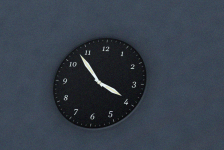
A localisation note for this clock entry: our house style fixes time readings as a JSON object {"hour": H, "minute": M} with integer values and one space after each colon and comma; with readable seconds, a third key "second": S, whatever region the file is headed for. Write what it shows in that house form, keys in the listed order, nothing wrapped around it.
{"hour": 3, "minute": 53}
